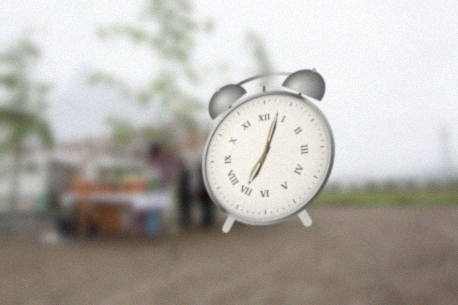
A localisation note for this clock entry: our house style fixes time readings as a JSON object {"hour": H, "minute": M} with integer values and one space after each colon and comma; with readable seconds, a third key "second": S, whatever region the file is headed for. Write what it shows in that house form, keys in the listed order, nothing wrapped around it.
{"hour": 7, "minute": 3}
